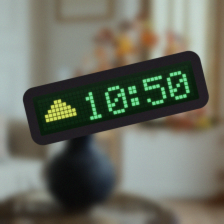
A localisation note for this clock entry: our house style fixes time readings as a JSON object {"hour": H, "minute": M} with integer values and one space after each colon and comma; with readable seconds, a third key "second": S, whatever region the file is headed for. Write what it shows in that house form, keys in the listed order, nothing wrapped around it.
{"hour": 10, "minute": 50}
